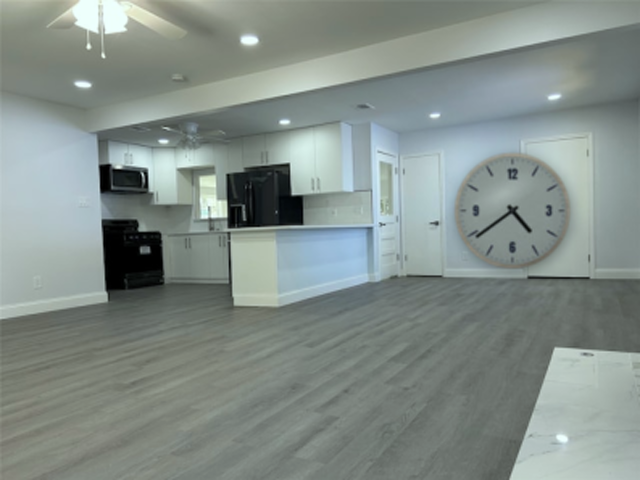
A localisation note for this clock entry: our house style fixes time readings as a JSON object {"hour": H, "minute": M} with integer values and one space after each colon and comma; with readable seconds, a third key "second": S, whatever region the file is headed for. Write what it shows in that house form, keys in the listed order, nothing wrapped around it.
{"hour": 4, "minute": 39}
